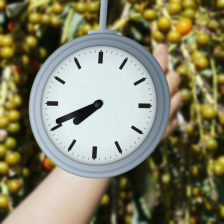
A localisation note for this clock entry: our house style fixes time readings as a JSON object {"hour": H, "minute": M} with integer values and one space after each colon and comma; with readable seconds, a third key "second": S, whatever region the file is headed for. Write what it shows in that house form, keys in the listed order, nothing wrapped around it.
{"hour": 7, "minute": 41}
